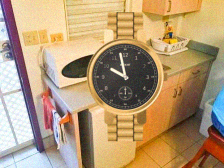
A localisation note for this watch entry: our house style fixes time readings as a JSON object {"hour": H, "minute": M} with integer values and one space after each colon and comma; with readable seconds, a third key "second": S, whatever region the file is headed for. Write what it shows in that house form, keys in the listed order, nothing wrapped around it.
{"hour": 9, "minute": 58}
